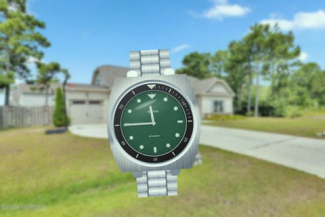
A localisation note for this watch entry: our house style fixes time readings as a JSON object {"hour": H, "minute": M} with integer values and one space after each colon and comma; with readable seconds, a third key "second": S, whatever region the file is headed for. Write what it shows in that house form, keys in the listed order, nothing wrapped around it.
{"hour": 11, "minute": 45}
